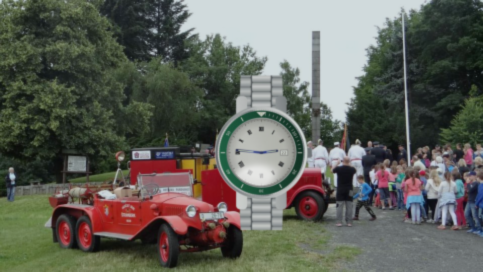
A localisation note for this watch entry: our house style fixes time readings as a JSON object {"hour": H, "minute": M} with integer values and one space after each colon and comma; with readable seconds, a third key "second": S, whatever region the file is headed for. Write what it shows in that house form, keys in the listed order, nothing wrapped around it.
{"hour": 2, "minute": 46}
